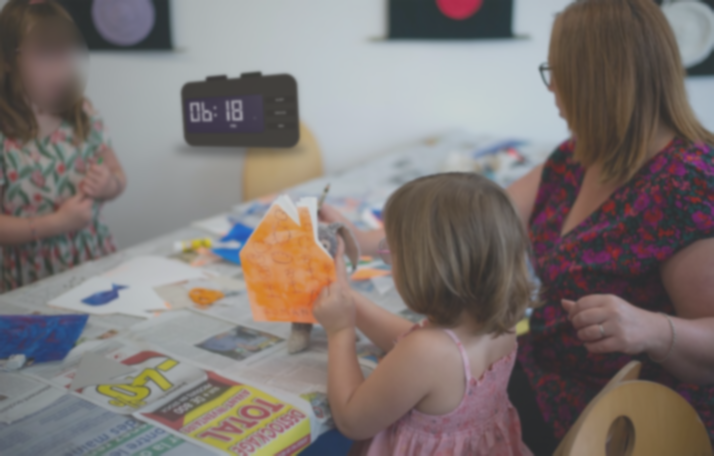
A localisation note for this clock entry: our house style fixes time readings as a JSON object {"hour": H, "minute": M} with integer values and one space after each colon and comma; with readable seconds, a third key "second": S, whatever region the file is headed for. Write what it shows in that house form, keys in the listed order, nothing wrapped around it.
{"hour": 6, "minute": 18}
